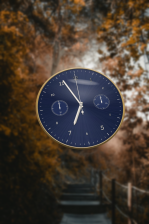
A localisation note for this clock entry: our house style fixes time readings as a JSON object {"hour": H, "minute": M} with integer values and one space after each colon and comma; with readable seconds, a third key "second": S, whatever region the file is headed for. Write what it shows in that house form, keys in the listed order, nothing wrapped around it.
{"hour": 6, "minute": 56}
